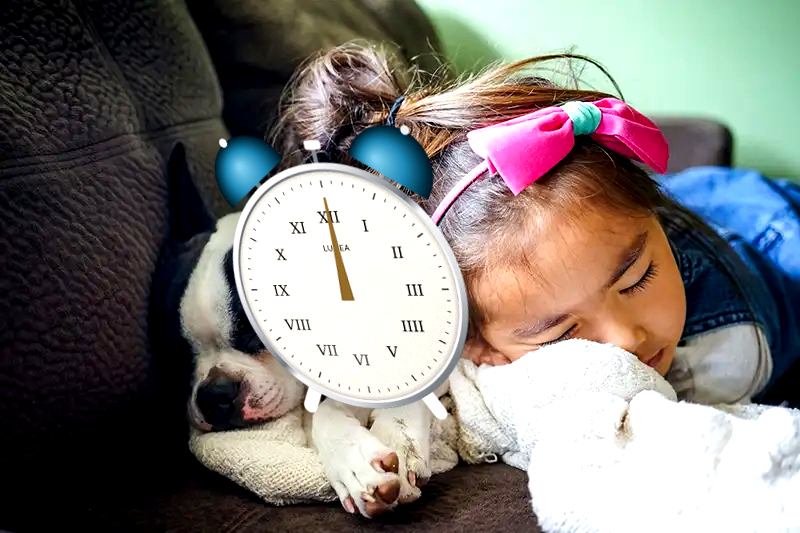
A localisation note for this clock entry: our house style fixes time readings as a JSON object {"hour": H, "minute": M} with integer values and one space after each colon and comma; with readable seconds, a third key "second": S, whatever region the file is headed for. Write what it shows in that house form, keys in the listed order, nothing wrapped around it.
{"hour": 12, "minute": 0}
